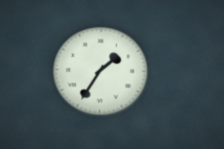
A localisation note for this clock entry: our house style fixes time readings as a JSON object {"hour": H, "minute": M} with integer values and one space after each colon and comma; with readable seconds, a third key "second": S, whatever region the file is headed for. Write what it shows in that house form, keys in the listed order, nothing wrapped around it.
{"hour": 1, "minute": 35}
